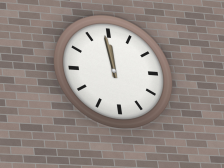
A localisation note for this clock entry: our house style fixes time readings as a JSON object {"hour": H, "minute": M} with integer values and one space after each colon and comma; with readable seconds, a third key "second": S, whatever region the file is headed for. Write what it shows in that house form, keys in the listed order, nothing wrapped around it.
{"hour": 11, "minute": 59}
